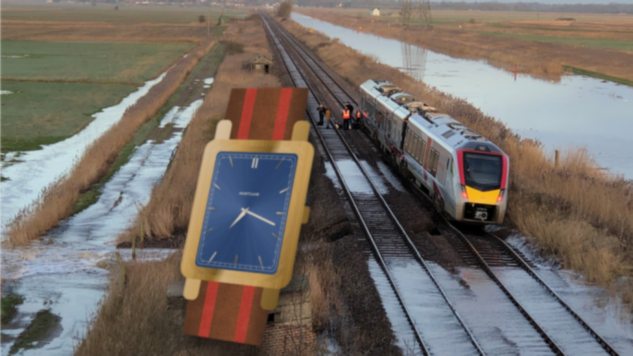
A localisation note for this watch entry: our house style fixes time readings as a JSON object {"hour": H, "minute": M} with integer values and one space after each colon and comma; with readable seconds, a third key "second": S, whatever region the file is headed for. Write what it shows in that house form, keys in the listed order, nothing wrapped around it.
{"hour": 7, "minute": 18}
